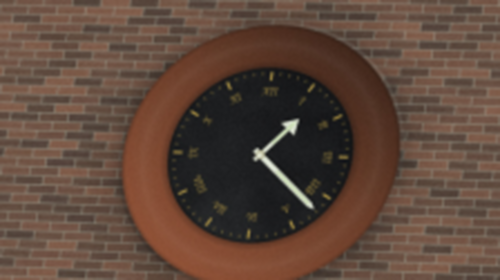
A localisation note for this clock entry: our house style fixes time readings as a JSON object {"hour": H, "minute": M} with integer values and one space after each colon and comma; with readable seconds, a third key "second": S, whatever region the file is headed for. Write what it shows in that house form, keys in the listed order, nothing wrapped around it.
{"hour": 1, "minute": 22}
